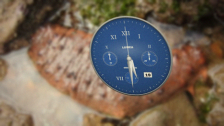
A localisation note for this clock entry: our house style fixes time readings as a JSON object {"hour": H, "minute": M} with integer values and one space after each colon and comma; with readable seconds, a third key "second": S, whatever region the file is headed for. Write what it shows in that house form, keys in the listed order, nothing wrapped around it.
{"hour": 5, "minute": 30}
